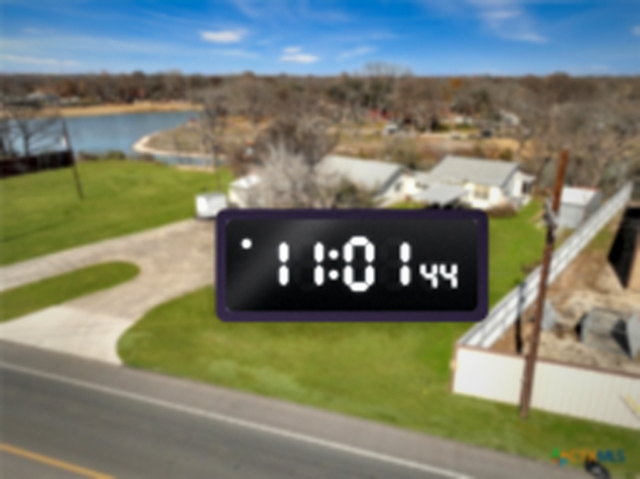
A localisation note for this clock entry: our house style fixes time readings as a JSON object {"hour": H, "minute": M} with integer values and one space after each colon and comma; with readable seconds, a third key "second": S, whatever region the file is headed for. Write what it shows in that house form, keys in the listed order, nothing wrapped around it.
{"hour": 11, "minute": 1, "second": 44}
